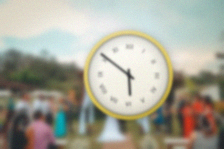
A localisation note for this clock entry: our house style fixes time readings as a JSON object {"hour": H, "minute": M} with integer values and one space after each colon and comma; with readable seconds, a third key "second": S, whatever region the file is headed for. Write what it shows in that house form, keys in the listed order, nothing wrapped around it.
{"hour": 5, "minute": 51}
